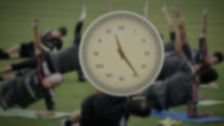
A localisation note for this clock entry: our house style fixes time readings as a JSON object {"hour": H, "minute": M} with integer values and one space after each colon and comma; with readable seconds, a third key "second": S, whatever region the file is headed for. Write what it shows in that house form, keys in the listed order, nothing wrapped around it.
{"hour": 11, "minute": 24}
